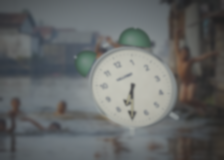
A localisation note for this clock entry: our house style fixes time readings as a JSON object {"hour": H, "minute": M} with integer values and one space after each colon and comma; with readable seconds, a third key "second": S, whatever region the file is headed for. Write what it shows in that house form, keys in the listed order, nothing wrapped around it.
{"hour": 7, "minute": 35}
